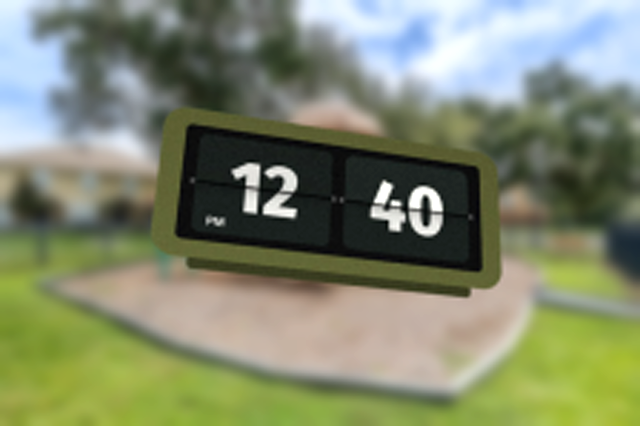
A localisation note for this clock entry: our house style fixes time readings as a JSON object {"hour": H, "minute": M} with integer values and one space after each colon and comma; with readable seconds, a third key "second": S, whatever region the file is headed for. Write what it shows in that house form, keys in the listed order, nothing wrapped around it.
{"hour": 12, "minute": 40}
